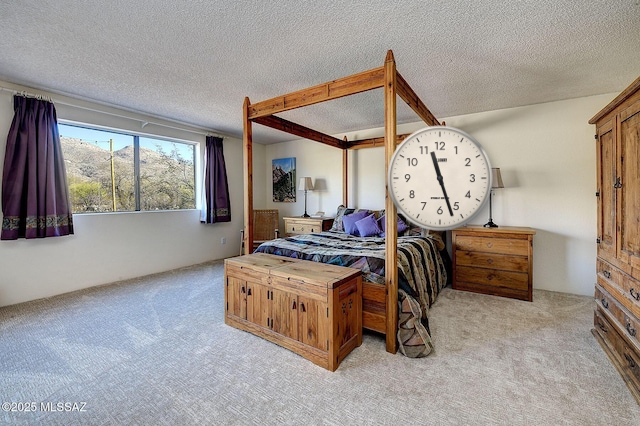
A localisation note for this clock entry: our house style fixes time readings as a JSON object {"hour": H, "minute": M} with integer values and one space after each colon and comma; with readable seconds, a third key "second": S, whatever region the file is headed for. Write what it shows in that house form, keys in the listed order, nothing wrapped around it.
{"hour": 11, "minute": 27}
